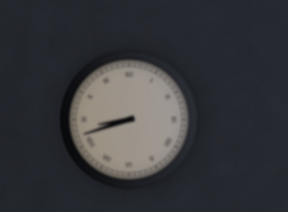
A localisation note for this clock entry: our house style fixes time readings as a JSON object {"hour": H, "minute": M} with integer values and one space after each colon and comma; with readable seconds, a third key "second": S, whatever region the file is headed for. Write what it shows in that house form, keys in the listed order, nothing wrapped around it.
{"hour": 8, "minute": 42}
